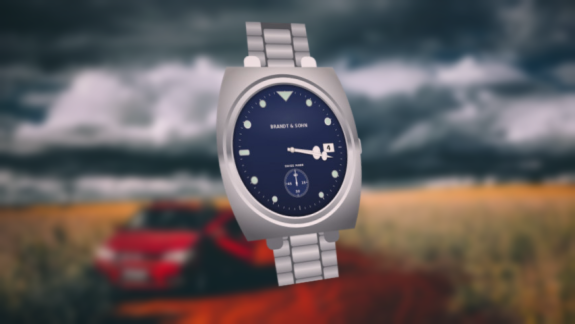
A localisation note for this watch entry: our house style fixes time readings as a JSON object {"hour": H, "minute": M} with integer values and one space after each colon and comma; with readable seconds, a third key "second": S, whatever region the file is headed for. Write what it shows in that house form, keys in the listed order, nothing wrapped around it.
{"hour": 3, "minute": 17}
